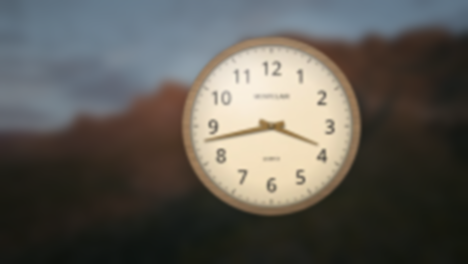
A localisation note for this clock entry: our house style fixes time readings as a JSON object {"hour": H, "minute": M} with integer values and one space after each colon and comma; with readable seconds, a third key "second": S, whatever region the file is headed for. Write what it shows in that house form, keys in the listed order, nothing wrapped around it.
{"hour": 3, "minute": 43}
